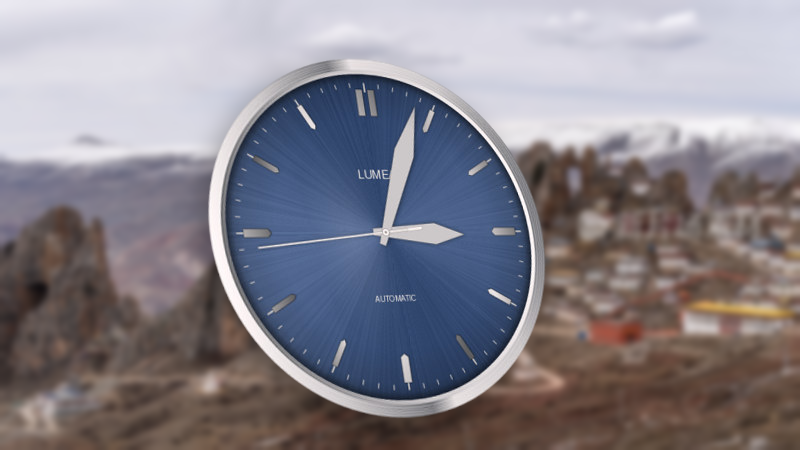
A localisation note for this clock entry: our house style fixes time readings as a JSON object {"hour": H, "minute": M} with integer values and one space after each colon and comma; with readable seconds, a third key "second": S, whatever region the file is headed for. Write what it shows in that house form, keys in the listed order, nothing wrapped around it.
{"hour": 3, "minute": 3, "second": 44}
